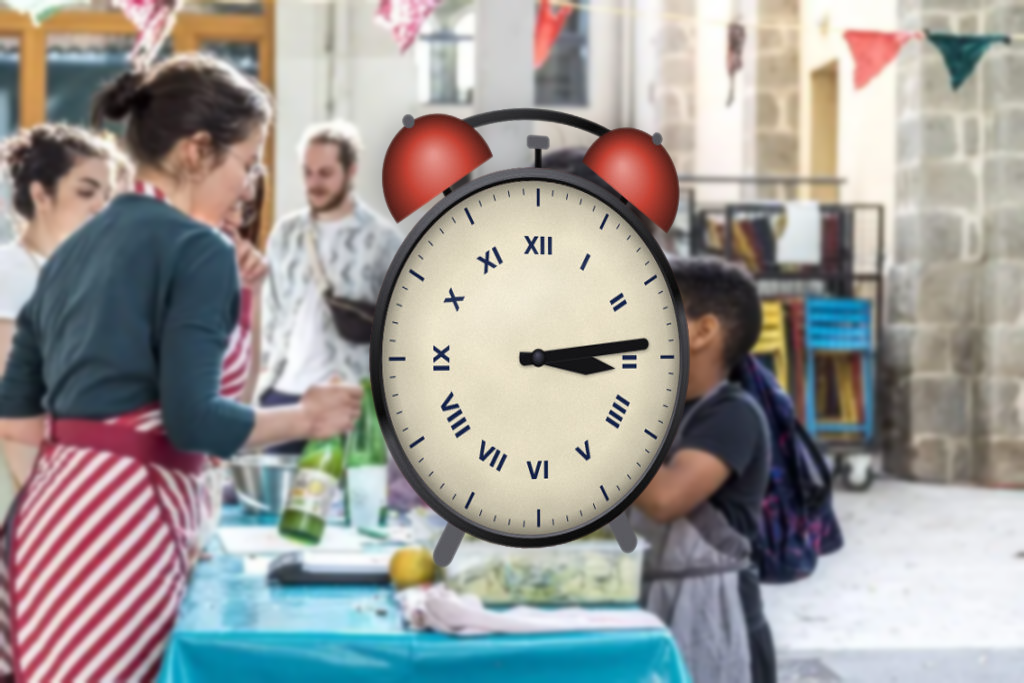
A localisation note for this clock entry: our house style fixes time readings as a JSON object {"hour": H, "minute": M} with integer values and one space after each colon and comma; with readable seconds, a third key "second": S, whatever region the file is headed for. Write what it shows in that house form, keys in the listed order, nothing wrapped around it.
{"hour": 3, "minute": 14}
